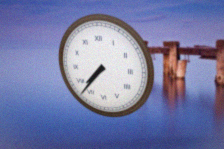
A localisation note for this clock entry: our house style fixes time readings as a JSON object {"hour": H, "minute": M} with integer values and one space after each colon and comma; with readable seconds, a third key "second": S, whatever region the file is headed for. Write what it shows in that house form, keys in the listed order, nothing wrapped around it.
{"hour": 7, "minute": 37}
